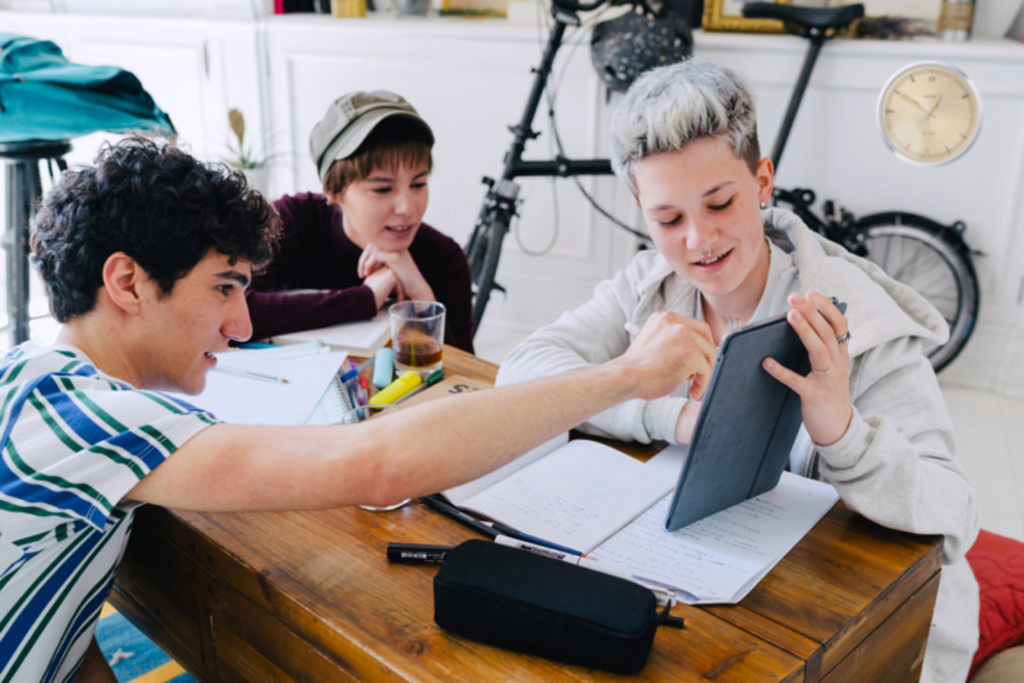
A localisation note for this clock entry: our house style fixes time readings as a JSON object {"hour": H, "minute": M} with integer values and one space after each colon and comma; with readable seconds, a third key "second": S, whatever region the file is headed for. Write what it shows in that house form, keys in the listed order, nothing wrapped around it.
{"hour": 12, "minute": 50}
